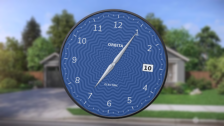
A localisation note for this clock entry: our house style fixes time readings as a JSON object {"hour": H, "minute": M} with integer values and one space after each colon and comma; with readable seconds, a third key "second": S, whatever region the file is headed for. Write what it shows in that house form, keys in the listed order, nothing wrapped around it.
{"hour": 7, "minute": 5}
